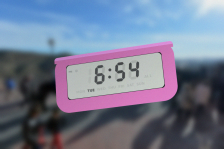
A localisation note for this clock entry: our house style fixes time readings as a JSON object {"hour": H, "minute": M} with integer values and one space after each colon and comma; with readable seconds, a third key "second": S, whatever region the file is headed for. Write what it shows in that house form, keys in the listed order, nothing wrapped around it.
{"hour": 6, "minute": 54}
